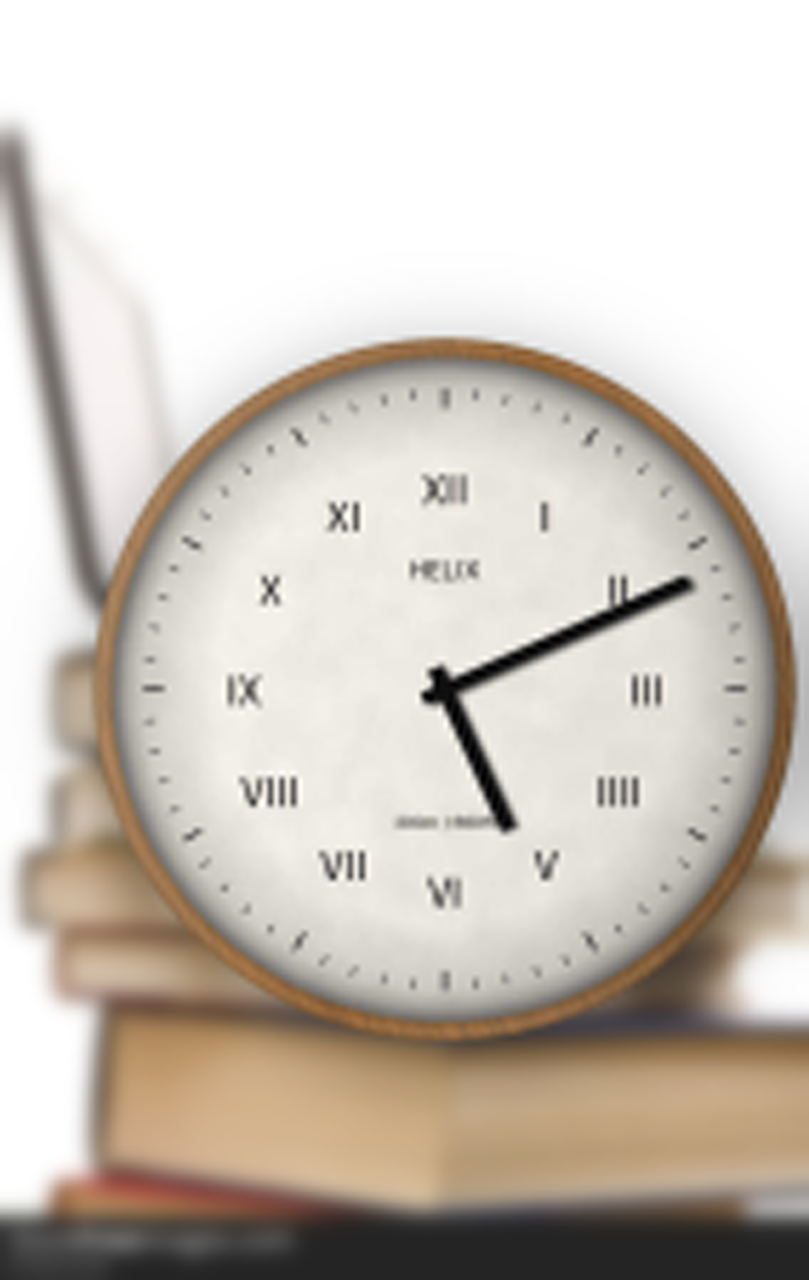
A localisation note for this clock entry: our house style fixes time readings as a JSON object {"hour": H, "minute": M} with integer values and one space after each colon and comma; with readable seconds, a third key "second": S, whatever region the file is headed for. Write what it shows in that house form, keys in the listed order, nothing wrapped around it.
{"hour": 5, "minute": 11}
